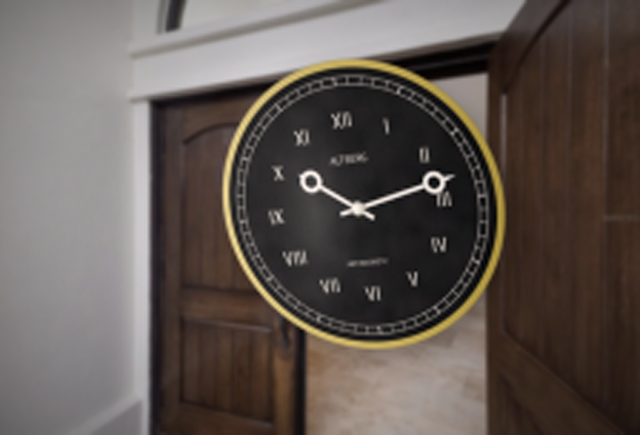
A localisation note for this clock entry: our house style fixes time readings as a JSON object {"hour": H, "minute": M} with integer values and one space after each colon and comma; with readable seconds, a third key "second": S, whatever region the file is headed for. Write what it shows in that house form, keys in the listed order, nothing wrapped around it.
{"hour": 10, "minute": 13}
